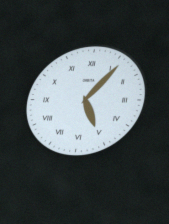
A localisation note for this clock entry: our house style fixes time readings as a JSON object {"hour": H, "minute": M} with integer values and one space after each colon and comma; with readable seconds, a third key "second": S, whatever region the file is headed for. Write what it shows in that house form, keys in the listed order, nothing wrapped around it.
{"hour": 5, "minute": 6}
